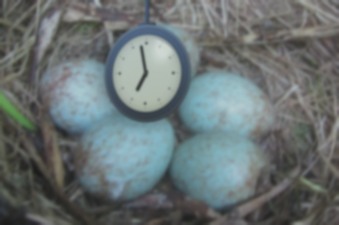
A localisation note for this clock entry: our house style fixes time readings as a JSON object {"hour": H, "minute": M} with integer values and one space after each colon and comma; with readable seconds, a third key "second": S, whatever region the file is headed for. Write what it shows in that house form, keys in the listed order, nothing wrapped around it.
{"hour": 6, "minute": 58}
